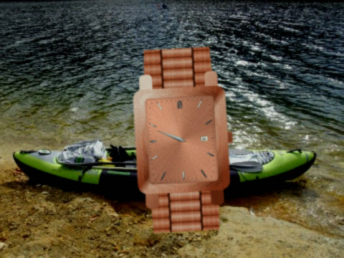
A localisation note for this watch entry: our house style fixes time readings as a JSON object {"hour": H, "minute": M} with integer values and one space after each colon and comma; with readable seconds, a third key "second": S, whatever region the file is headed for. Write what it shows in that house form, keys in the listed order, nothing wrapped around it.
{"hour": 9, "minute": 49}
